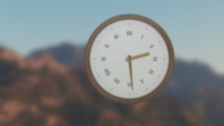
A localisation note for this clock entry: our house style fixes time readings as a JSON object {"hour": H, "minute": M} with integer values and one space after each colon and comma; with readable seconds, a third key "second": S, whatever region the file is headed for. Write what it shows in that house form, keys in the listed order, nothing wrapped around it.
{"hour": 2, "minute": 29}
